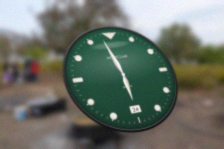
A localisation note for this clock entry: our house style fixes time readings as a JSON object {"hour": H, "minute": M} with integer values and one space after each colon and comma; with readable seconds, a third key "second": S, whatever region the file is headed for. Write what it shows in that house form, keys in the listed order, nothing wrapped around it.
{"hour": 5, "minute": 58}
